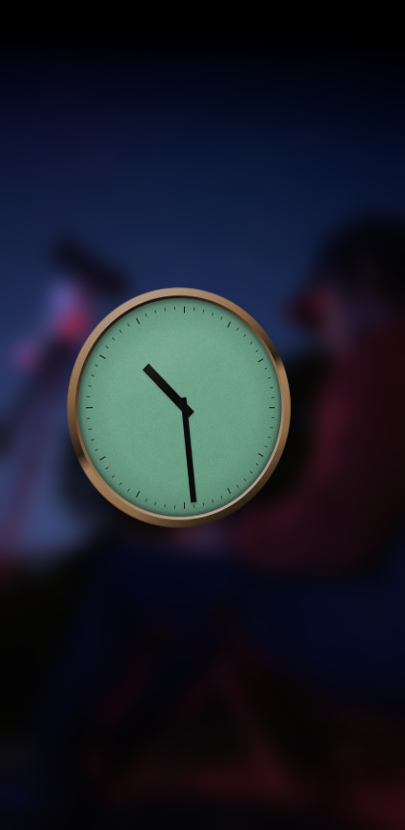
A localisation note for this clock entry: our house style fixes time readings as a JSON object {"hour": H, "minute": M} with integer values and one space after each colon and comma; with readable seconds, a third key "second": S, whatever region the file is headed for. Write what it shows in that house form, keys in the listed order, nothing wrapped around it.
{"hour": 10, "minute": 29}
